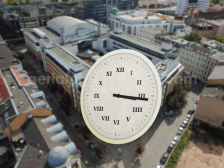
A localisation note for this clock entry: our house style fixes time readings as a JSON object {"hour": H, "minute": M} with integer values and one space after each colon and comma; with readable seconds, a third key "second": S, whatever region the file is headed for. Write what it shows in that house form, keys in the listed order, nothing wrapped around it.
{"hour": 3, "minute": 16}
